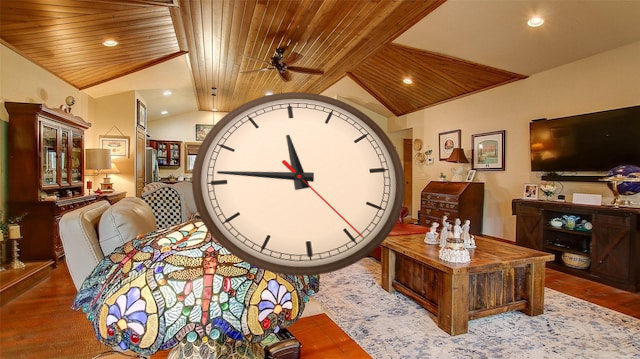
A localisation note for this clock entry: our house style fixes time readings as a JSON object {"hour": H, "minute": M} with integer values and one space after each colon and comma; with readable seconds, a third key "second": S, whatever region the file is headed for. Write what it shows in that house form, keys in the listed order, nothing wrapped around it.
{"hour": 11, "minute": 46, "second": 24}
